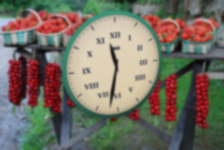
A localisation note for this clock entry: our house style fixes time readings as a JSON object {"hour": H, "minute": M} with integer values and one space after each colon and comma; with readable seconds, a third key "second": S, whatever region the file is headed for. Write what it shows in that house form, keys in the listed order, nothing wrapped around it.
{"hour": 11, "minute": 32}
